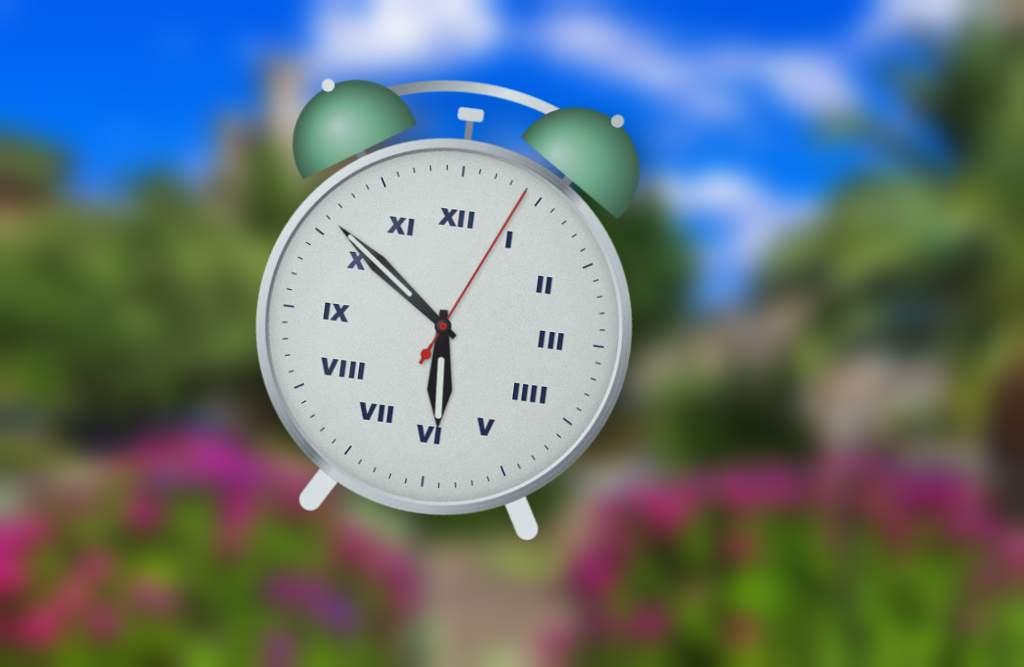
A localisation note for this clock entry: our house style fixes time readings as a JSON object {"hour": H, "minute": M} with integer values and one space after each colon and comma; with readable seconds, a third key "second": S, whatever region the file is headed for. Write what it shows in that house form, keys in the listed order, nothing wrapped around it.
{"hour": 5, "minute": 51, "second": 4}
